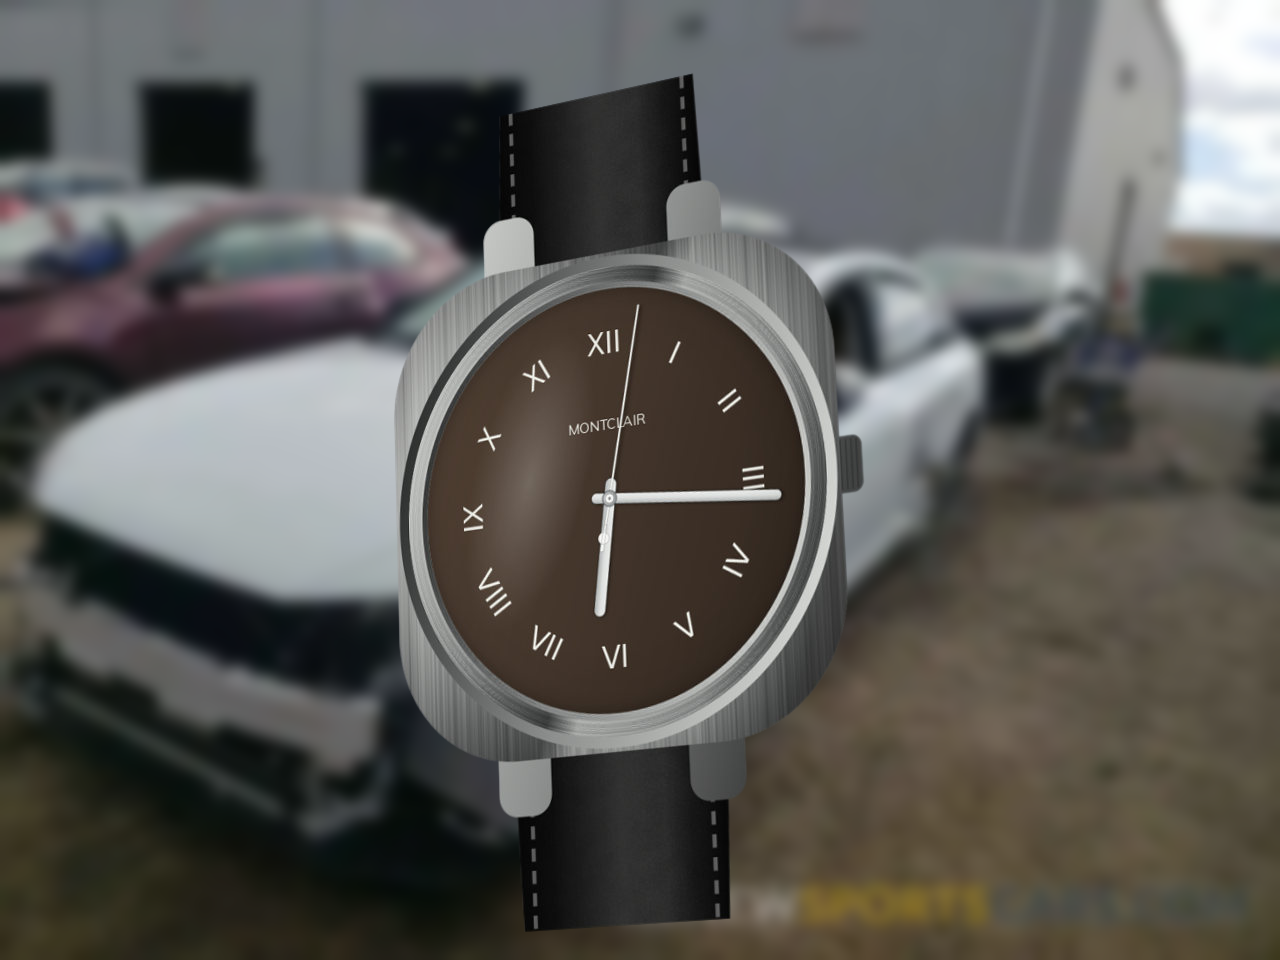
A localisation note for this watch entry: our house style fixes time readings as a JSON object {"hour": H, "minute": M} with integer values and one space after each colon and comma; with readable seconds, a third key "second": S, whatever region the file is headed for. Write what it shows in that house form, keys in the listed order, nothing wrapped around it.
{"hour": 6, "minute": 16, "second": 2}
